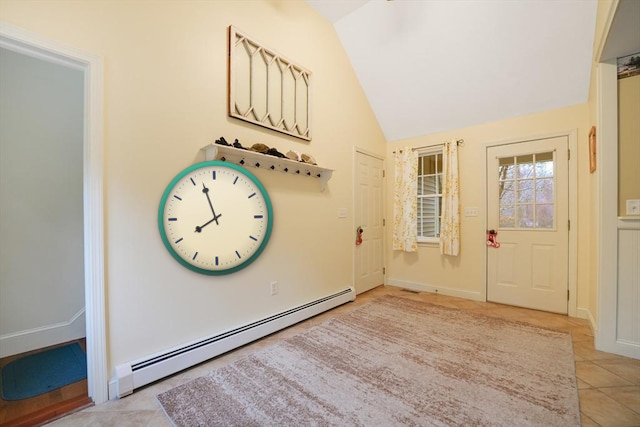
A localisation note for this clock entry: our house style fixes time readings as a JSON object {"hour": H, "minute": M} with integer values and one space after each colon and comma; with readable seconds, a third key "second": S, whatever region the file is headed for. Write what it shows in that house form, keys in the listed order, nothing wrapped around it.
{"hour": 7, "minute": 57}
